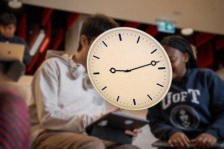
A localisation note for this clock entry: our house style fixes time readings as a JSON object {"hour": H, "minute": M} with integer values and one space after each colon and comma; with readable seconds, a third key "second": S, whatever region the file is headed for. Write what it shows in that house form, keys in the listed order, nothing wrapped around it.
{"hour": 9, "minute": 13}
